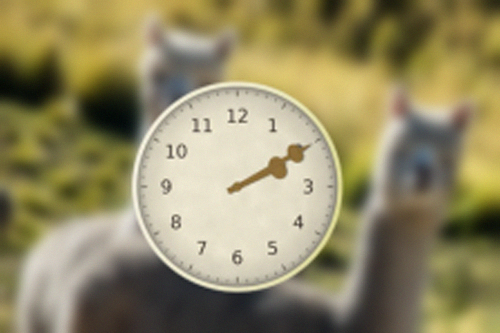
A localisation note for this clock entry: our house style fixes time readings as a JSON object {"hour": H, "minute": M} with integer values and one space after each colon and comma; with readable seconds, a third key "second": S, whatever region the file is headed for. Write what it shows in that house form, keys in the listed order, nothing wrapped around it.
{"hour": 2, "minute": 10}
